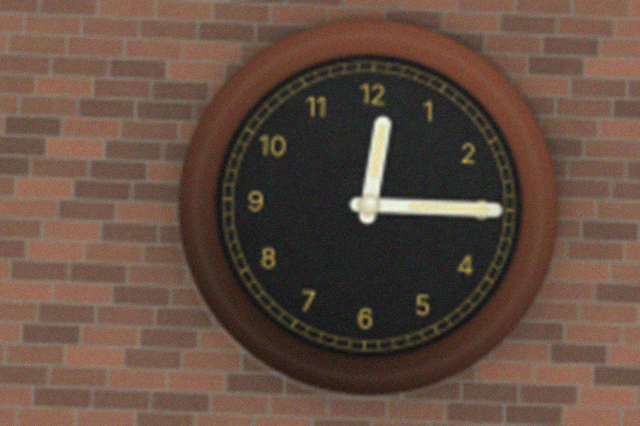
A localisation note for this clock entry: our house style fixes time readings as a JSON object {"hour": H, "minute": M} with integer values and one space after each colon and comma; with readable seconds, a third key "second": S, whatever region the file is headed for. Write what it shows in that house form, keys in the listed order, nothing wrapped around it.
{"hour": 12, "minute": 15}
